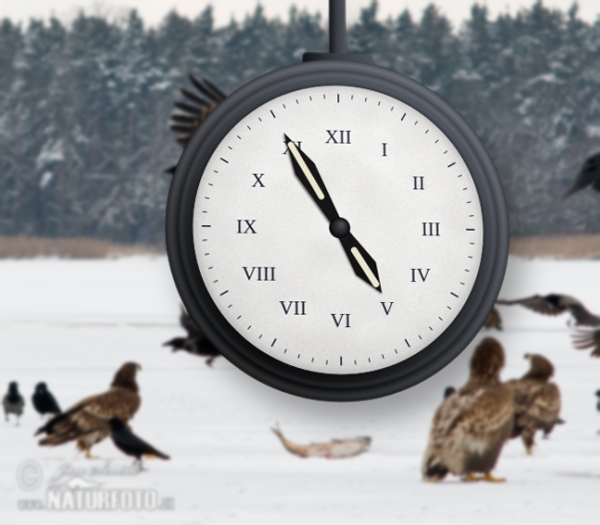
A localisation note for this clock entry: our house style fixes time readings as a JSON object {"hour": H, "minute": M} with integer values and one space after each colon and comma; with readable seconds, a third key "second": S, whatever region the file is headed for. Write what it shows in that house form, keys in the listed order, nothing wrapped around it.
{"hour": 4, "minute": 55}
